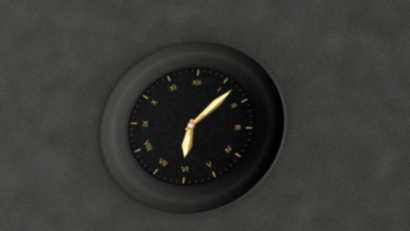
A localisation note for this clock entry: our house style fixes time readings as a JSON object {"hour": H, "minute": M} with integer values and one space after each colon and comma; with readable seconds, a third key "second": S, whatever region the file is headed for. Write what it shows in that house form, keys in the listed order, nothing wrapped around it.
{"hour": 6, "minute": 7}
